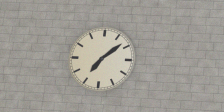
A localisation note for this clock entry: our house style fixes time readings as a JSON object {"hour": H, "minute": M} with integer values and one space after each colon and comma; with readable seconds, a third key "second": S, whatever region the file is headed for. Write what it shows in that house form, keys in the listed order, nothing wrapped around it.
{"hour": 7, "minute": 8}
